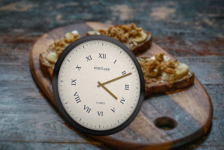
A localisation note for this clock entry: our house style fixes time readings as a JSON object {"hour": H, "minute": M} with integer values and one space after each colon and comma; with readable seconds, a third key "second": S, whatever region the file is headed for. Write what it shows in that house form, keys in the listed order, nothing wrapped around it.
{"hour": 4, "minute": 11}
